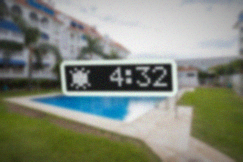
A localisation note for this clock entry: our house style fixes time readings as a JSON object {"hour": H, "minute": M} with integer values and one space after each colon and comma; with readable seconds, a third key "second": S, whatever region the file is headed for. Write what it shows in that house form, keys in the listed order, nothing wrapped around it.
{"hour": 4, "minute": 32}
